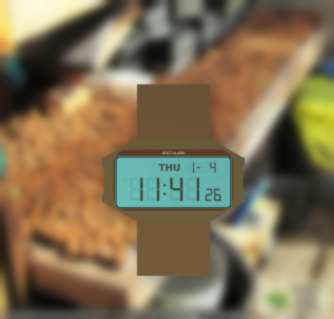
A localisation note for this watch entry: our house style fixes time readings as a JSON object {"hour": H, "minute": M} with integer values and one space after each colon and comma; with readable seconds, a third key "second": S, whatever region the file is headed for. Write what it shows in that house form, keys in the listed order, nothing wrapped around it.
{"hour": 11, "minute": 41, "second": 26}
